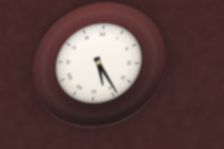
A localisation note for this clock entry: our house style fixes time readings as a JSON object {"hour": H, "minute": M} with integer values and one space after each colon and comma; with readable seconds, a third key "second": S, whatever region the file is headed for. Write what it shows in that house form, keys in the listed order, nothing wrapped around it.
{"hour": 5, "minute": 24}
